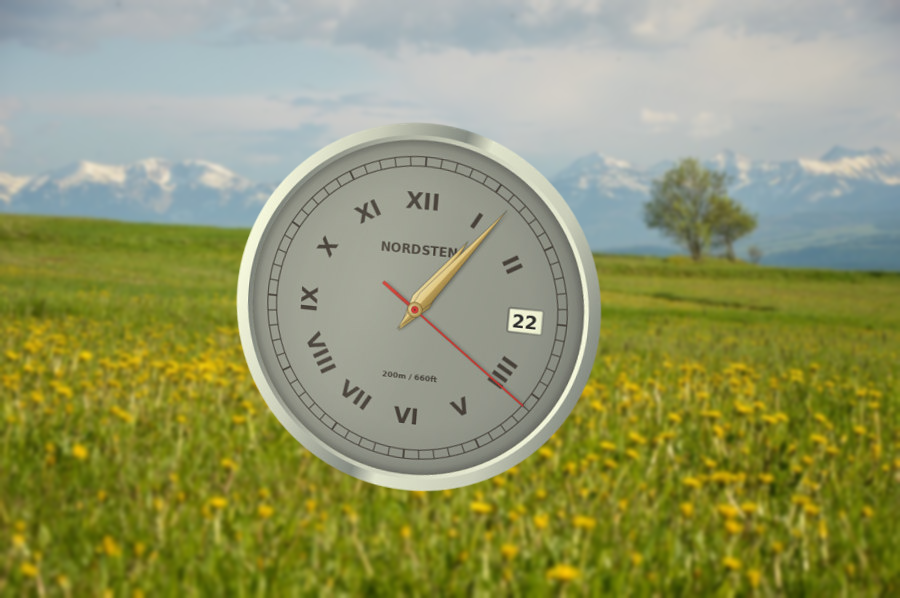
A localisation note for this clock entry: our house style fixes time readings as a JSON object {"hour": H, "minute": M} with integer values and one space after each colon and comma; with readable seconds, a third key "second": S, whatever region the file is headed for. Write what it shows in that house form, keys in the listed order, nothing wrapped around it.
{"hour": 1, "minute": 6, "second": 21}
